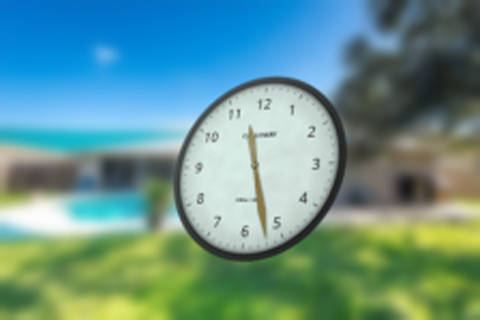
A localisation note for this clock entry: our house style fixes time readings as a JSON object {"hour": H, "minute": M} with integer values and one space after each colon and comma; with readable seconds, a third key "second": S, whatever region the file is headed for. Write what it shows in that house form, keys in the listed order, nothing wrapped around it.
{"hour": 11, "minute": 27}
